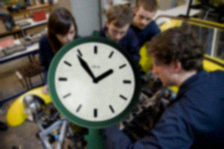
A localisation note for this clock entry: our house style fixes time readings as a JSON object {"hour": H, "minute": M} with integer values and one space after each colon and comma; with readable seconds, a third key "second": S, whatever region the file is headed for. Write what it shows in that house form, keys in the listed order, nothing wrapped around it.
{"hour": 1, "minute": 54}
